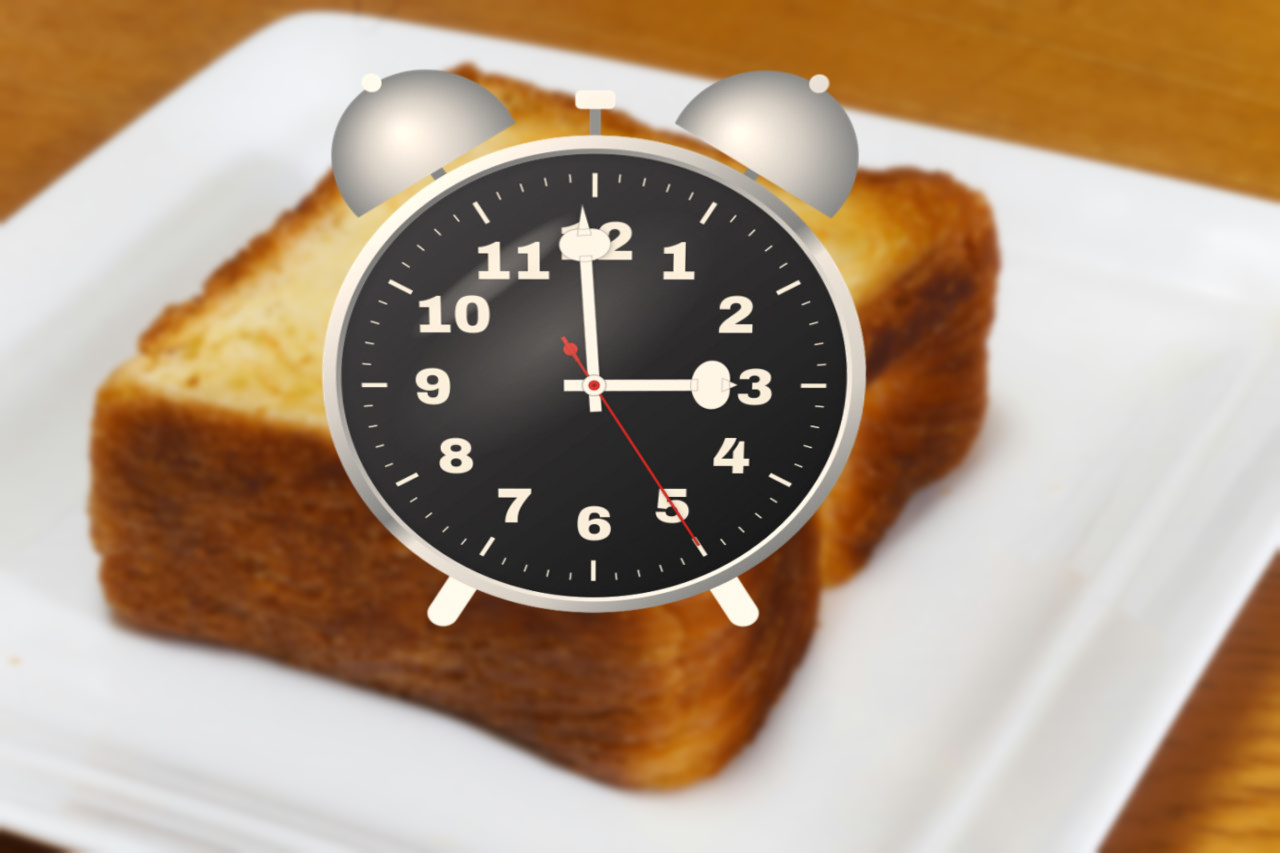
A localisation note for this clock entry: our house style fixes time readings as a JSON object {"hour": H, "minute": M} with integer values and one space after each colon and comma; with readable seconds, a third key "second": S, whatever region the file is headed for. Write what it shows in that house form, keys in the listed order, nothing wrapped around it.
{"hour": 2, "minute": 59, "second": 25}
